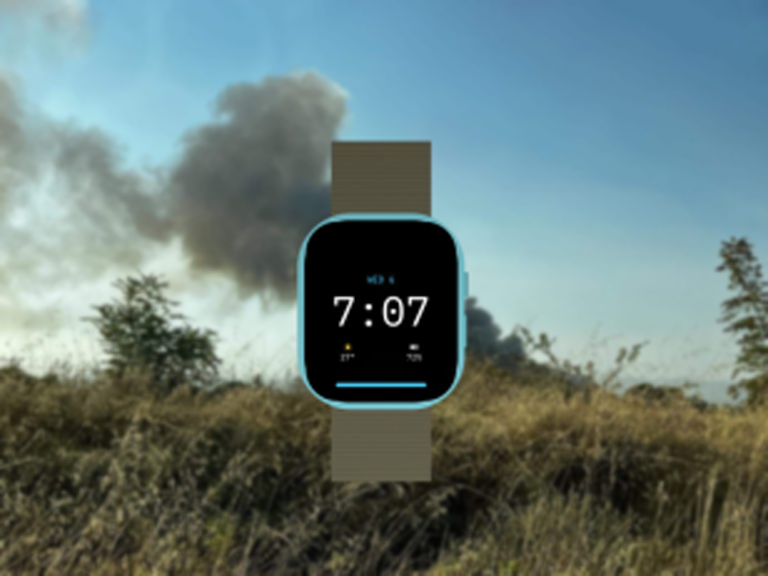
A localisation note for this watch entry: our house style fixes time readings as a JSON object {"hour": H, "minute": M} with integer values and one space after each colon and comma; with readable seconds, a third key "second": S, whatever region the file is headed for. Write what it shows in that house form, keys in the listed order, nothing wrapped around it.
{"hour": 7, "minute": 7}
